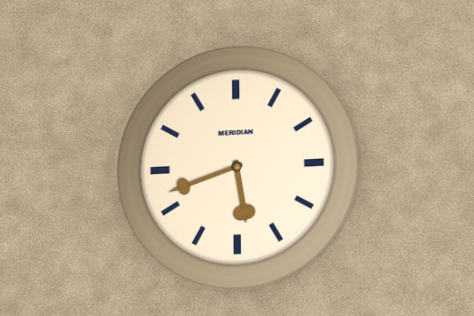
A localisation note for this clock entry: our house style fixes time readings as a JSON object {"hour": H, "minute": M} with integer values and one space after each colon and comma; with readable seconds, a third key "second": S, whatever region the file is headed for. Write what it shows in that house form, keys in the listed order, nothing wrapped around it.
{"hour": 5, "minute": 42}
